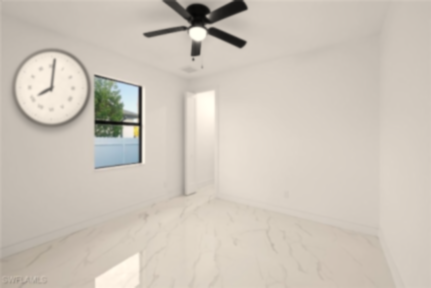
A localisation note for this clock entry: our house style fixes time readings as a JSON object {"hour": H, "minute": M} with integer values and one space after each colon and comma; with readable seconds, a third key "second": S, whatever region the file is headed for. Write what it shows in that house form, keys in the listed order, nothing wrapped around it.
{"hour": 8, "minute": 1}
